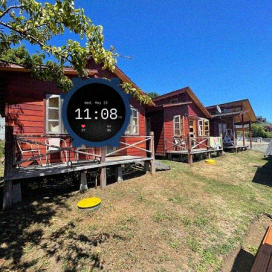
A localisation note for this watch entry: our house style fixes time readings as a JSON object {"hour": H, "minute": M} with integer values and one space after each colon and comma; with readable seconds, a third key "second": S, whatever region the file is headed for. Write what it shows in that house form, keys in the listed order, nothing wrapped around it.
{"hour": 11, "minute": 8}
